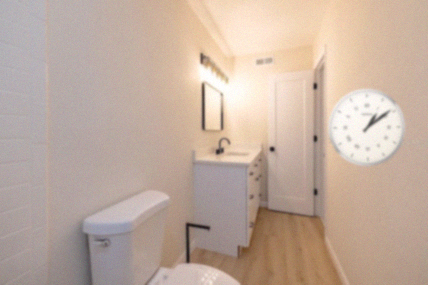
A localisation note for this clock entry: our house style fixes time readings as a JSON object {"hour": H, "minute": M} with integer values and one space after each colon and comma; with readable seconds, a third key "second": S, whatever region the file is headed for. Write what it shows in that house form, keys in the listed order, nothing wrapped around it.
{"hour": 1, "minute": 9}
